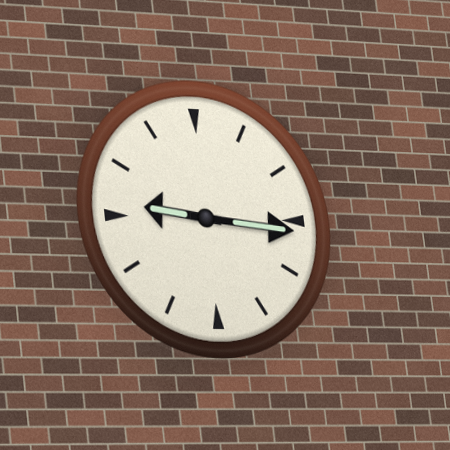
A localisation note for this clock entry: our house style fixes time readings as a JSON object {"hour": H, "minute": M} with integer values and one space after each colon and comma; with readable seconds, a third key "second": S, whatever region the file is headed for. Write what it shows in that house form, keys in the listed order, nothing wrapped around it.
{"hour": 9, "minute": 16}
